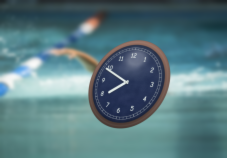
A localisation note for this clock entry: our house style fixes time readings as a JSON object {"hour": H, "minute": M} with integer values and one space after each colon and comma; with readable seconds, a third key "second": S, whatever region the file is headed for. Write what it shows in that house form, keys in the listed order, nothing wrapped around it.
{"hour": 7, "minute": 49}
